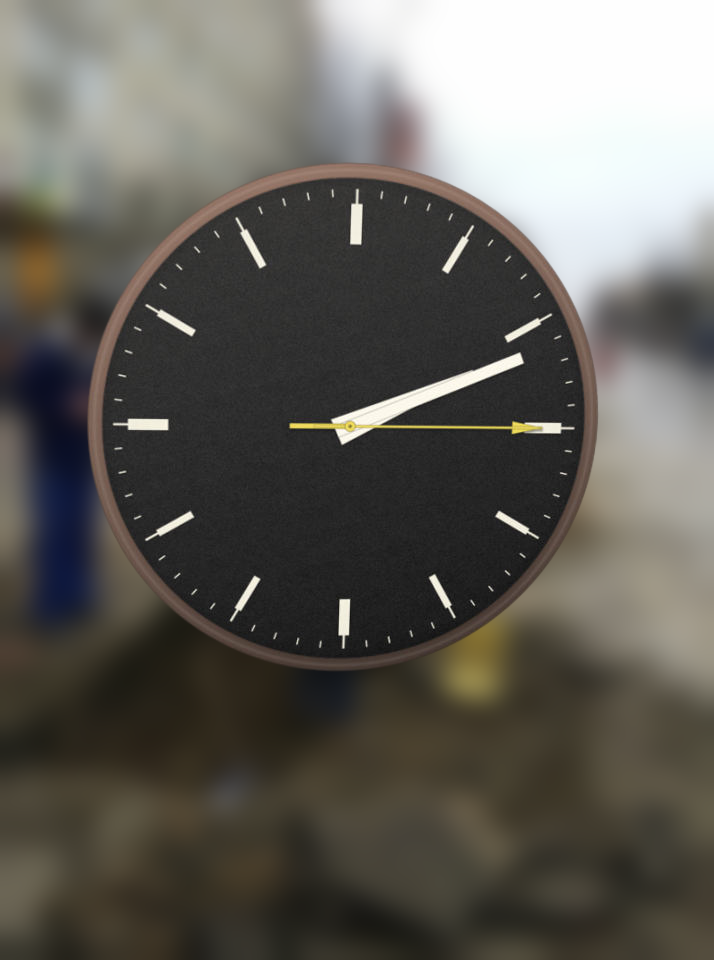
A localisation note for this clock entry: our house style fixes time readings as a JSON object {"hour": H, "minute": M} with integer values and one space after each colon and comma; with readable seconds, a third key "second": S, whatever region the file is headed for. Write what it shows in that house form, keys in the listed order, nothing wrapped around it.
{"hour": 2, "minute": 11, "second": 15}
